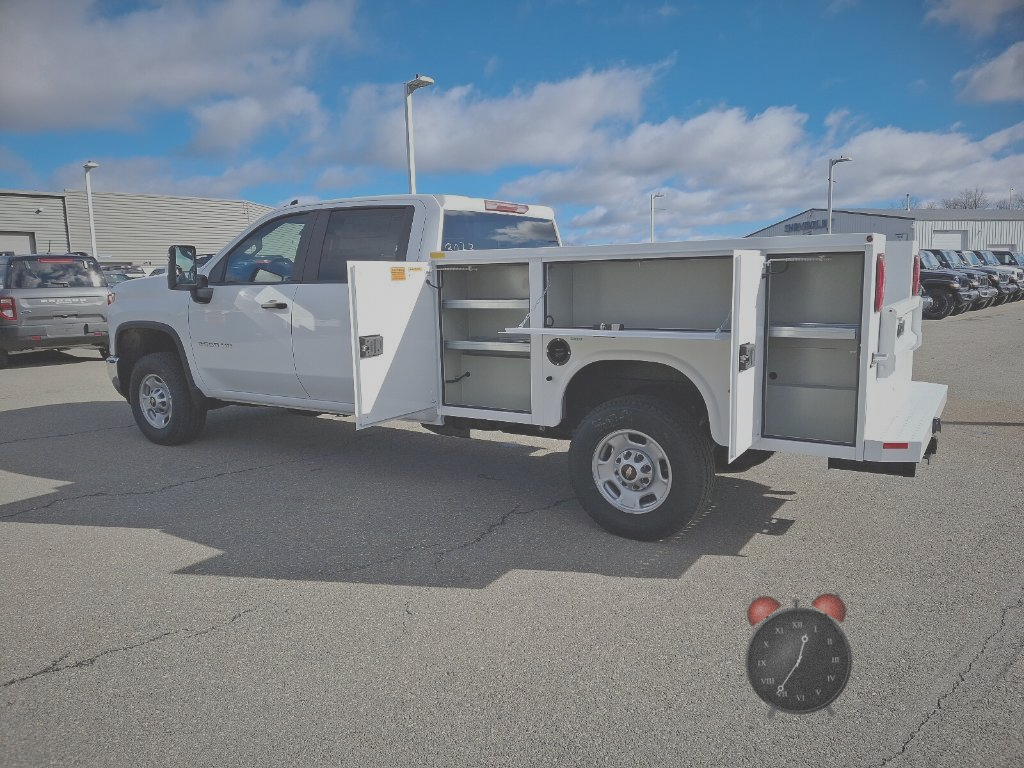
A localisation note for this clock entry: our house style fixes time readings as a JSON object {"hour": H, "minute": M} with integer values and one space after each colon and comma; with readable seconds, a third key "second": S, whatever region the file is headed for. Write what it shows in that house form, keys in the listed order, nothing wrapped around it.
{"hour": 12, "minute": 36}
